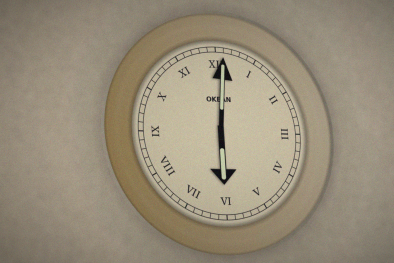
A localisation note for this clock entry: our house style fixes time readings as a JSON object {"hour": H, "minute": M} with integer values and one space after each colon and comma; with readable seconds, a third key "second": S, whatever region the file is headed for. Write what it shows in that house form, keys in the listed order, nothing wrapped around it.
{"hour": 6, "minute": 1}
